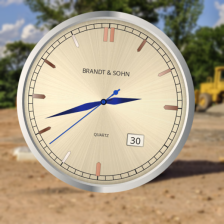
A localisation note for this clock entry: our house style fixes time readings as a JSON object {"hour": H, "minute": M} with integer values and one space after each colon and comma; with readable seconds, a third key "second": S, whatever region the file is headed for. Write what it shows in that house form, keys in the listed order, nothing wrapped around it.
{"hour": 2, "minute": 41, "second": 38}
